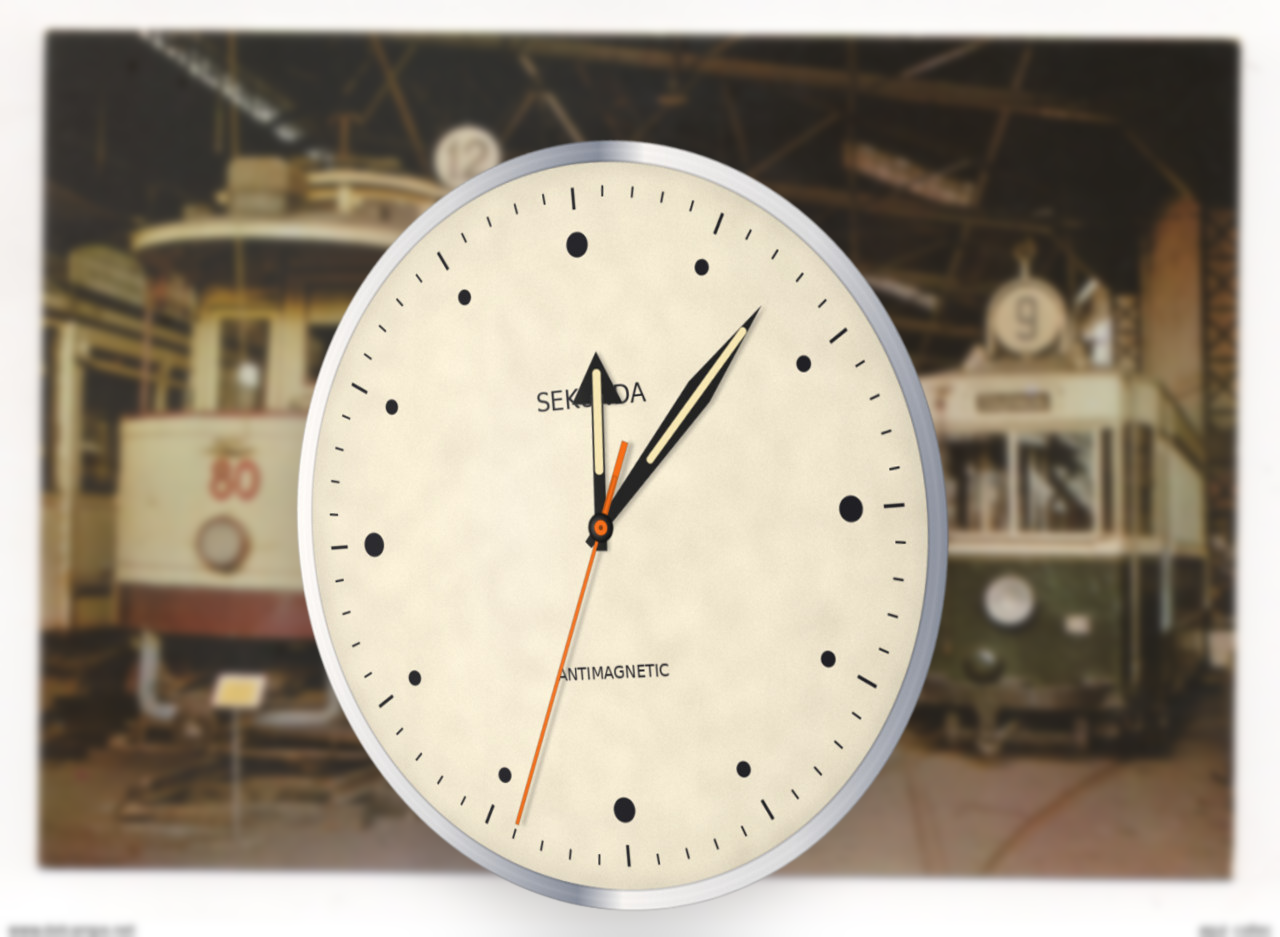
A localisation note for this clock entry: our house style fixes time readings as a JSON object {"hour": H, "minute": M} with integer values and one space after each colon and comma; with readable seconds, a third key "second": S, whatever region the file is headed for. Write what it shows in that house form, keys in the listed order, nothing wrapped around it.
{"hour": 12, "minute": 7, "second": 34}
